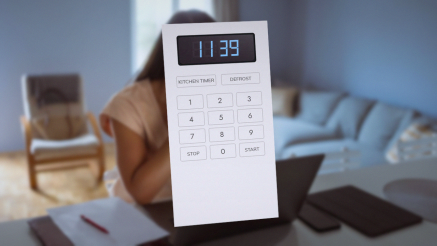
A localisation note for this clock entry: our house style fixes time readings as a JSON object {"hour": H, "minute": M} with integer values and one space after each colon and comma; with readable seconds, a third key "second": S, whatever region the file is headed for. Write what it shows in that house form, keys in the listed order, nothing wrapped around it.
{"hour": 11, "minute": 39}
